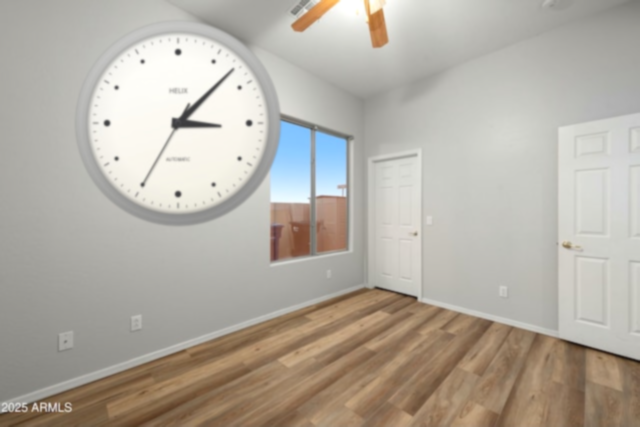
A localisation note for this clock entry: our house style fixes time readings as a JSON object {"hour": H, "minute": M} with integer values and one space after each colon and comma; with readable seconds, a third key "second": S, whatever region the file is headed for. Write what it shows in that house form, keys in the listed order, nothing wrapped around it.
{"hour": 3, "minute": 7, "second": 35}
